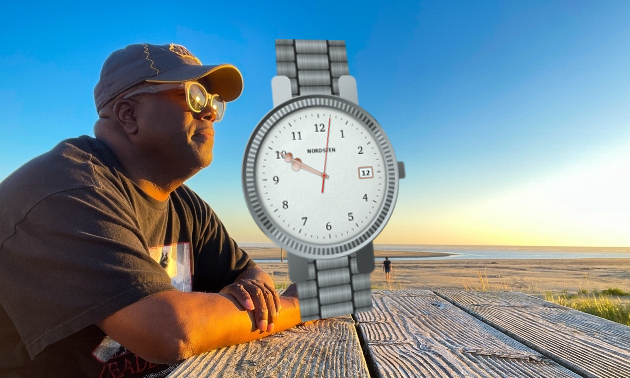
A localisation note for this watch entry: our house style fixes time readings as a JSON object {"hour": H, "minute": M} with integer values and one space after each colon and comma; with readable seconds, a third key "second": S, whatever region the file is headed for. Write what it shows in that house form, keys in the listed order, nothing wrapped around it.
{"hour": 9, "minute": 50, "second": 2}
